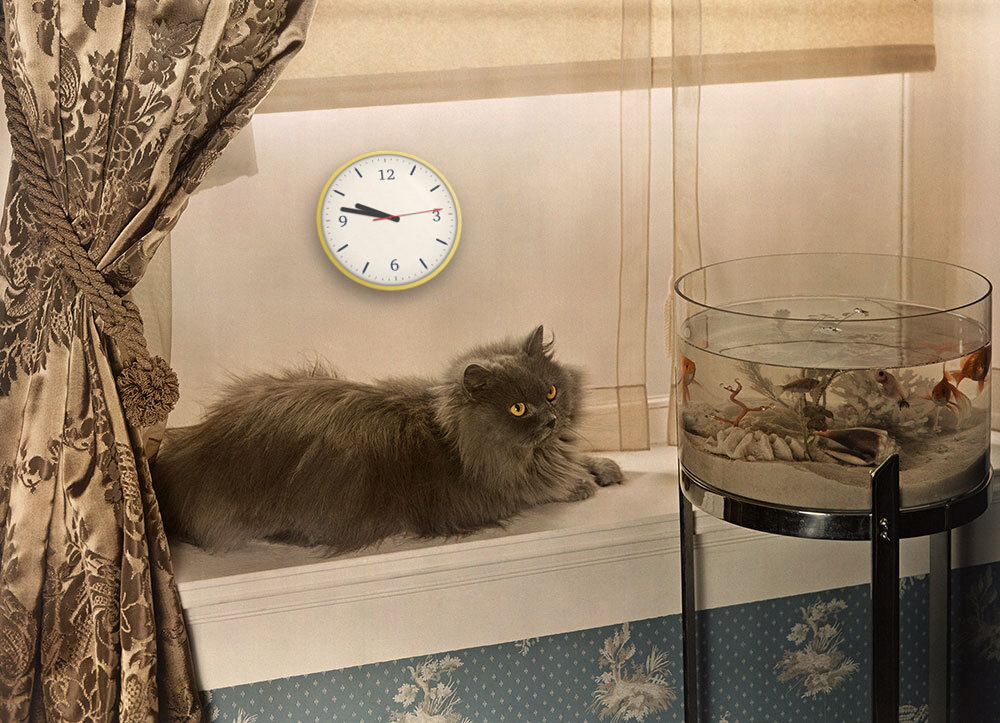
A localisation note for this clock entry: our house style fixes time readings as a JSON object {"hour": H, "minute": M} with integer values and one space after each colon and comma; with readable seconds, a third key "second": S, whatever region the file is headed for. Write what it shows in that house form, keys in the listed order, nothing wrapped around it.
{"hour": 9, "minute": 47, "second": 14}
